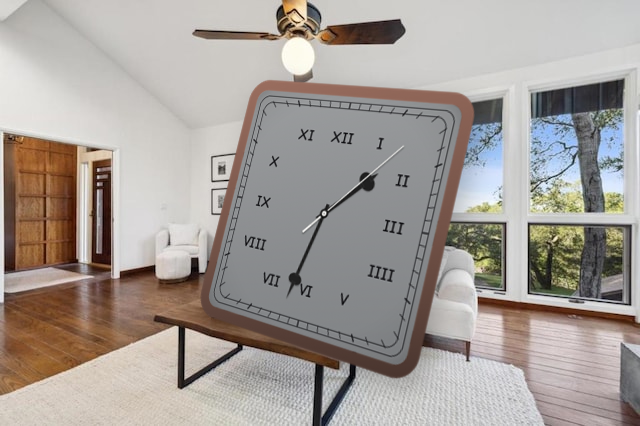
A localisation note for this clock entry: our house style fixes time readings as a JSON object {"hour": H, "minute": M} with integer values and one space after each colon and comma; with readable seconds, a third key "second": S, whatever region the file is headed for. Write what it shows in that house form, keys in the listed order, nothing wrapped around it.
{"hour": 1, "minute": 32, "second": 7}
